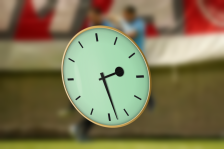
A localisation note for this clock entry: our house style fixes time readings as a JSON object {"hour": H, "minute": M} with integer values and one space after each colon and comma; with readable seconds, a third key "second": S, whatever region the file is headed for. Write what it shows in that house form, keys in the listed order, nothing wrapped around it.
{"hour": 2, "minute": 28}
